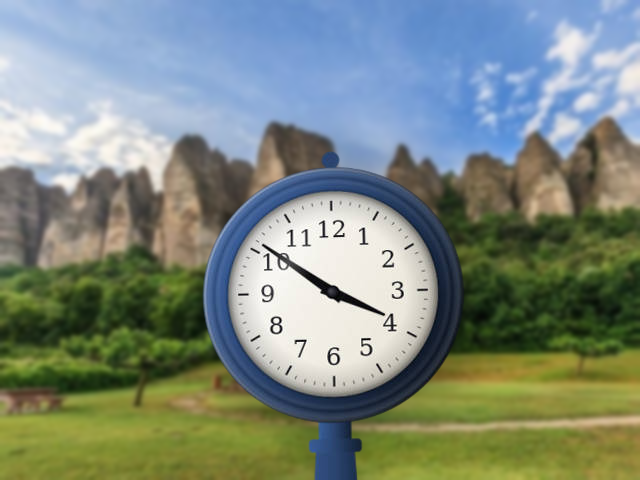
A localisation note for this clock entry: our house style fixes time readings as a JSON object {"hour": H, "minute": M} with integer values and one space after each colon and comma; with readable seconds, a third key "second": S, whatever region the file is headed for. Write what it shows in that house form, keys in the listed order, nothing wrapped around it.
{"hour": 3, "minute": 51}
